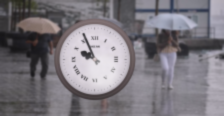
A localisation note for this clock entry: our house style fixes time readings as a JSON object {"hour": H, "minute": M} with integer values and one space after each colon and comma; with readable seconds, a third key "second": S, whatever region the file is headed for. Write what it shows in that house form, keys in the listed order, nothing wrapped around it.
{"hour": 9, "minute": 56}
